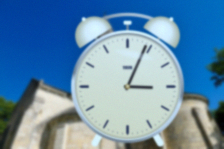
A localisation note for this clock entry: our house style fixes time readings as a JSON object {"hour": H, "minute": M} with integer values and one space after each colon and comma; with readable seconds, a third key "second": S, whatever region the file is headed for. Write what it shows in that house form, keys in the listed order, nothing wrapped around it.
{"hour": 3, "minute": 4}
